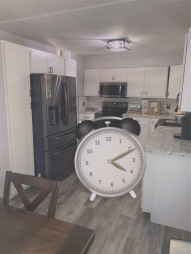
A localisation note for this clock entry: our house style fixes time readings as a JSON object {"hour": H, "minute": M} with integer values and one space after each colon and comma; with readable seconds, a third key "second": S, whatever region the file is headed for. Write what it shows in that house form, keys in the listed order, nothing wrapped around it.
{"hour": 4, "minute": 11}
